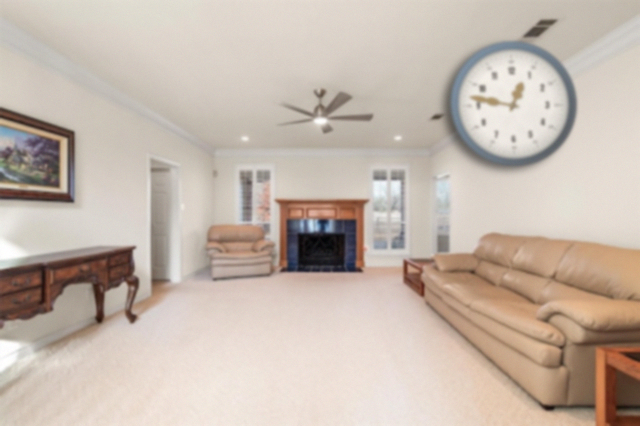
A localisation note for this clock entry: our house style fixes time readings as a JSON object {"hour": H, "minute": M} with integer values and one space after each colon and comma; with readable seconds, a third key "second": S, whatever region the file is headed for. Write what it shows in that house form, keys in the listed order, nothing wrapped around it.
{"hour": 12, "minute": 47}
